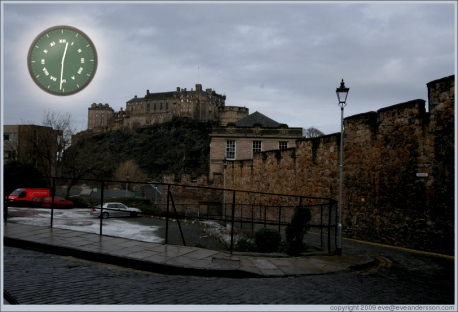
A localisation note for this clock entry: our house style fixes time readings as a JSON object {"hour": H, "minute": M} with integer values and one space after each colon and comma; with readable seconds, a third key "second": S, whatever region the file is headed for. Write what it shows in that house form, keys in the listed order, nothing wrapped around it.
{"hour": 12, "minute": 31}
